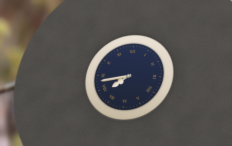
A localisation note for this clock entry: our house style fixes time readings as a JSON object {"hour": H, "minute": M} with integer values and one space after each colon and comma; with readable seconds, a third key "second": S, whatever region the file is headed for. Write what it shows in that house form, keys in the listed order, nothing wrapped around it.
{"hour": 7, "minute": 43}
